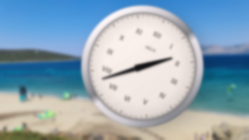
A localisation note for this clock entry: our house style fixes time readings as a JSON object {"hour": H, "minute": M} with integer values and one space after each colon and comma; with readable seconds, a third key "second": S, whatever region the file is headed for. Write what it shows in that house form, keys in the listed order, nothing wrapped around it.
{"hour": 1, "minute": 38}
